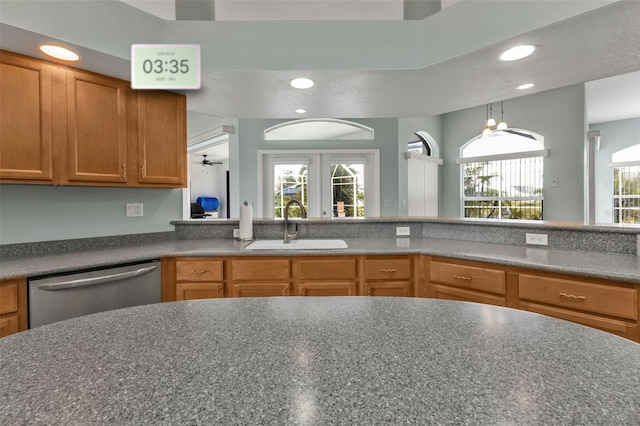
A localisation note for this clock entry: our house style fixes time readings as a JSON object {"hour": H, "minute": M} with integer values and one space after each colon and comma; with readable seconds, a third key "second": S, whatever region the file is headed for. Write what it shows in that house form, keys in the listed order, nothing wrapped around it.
{"hour": 3, "minute": 35}
